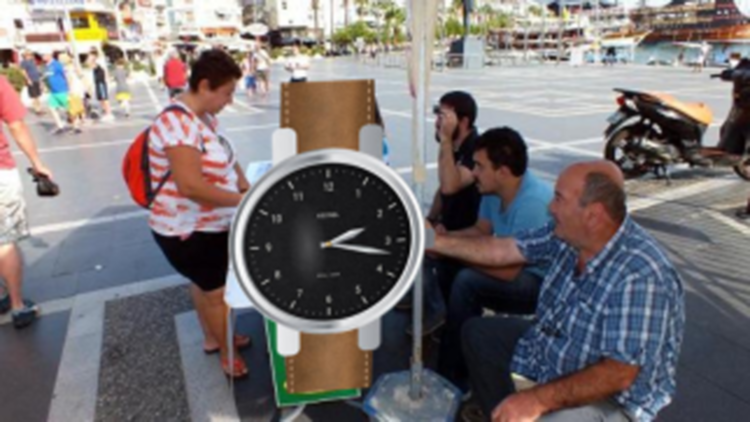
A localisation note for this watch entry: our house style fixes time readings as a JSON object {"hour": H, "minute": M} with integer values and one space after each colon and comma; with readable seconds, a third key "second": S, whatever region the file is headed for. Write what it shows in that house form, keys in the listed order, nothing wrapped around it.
{"hour": 2, "minute": 17}
